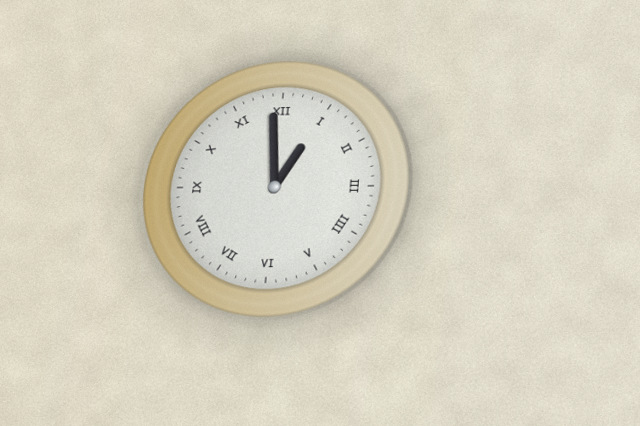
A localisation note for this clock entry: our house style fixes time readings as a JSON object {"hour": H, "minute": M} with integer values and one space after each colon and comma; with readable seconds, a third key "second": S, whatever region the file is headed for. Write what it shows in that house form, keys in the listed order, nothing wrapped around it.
{"hour": 12, "minute": 59}
